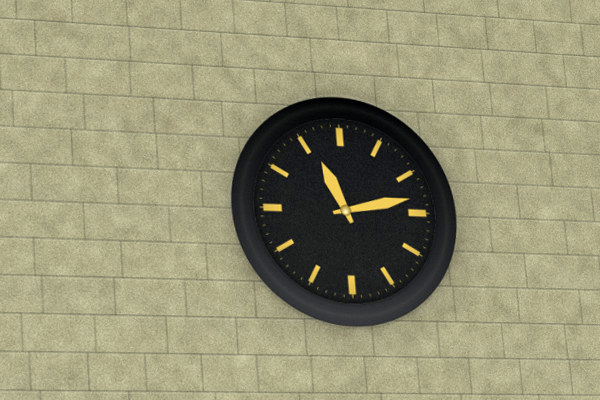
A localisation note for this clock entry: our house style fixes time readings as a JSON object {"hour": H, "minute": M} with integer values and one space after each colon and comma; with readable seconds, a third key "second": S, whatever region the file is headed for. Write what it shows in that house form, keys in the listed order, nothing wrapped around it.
{"hour": 11, "minute": 13}
